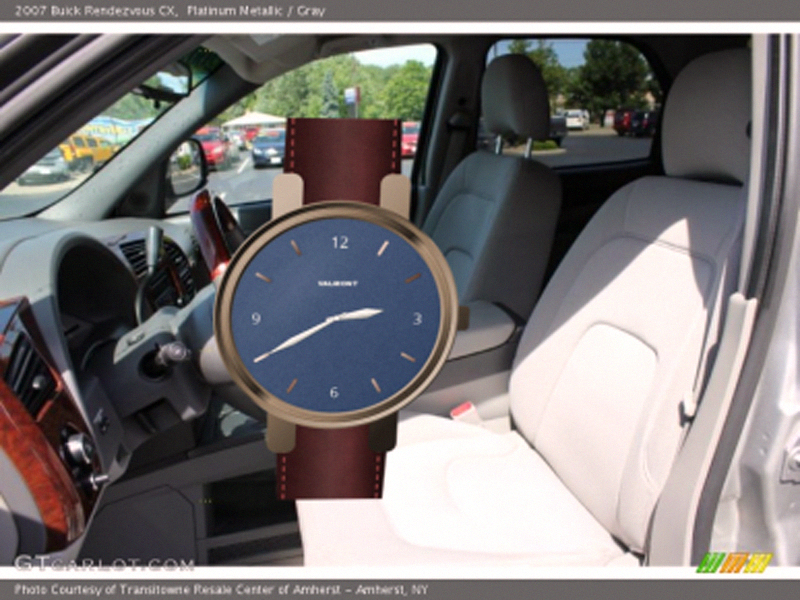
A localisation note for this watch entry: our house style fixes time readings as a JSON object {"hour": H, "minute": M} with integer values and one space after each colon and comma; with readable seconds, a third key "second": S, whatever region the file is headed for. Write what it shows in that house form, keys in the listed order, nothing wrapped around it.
{"hour": 2, "minute": 40}
